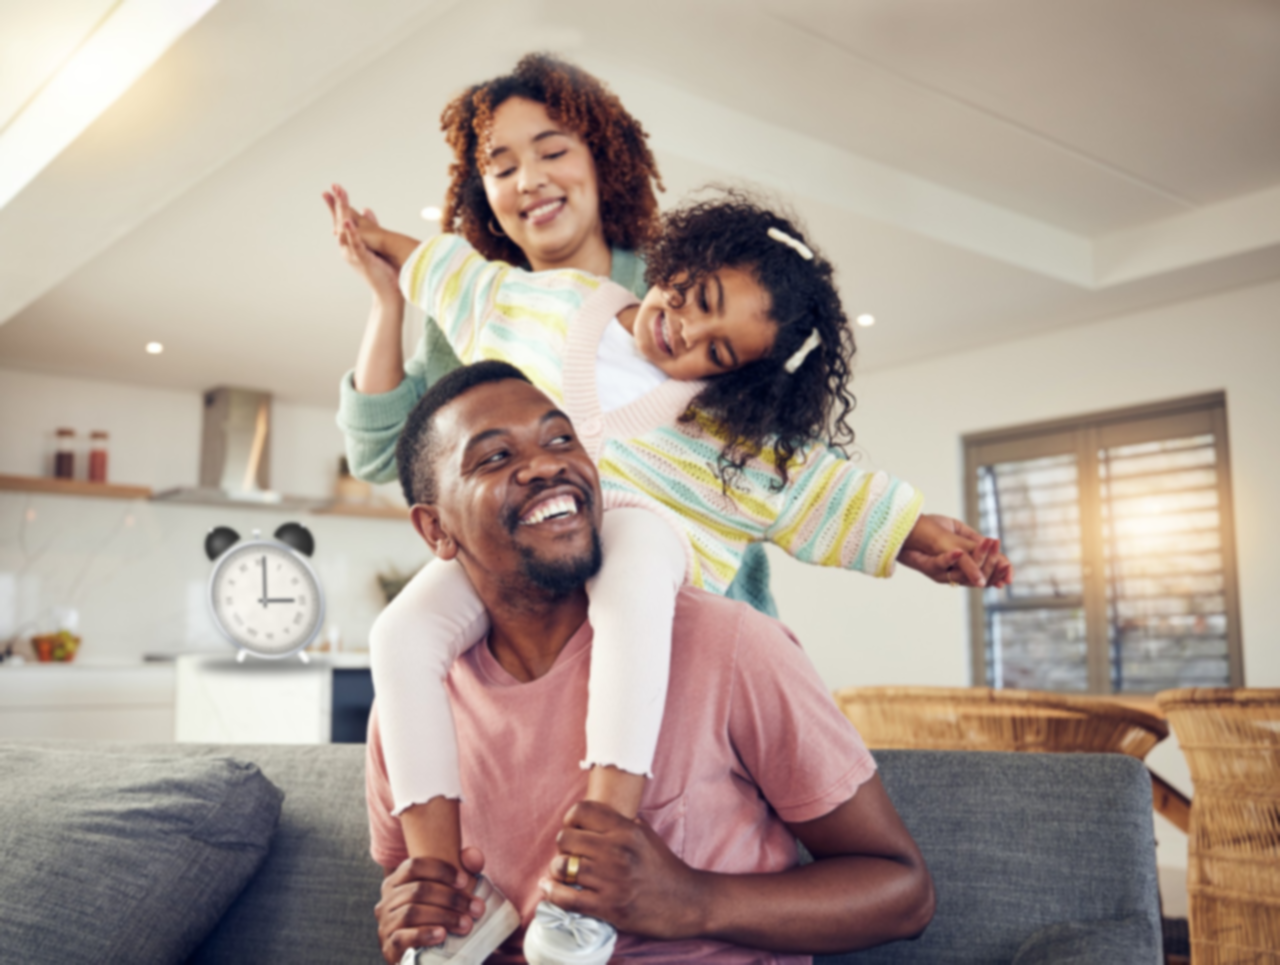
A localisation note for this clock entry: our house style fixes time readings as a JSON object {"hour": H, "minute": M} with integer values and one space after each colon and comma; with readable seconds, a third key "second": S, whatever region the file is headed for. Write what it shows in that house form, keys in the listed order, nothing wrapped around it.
{"hour": 3, "minute": 1}
